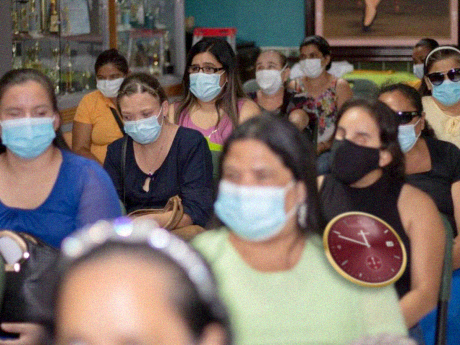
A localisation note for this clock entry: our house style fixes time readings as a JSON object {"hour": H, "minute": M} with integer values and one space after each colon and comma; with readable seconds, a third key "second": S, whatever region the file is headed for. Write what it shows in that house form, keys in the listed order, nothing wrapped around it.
{"hour": 11, "minute": 49}
